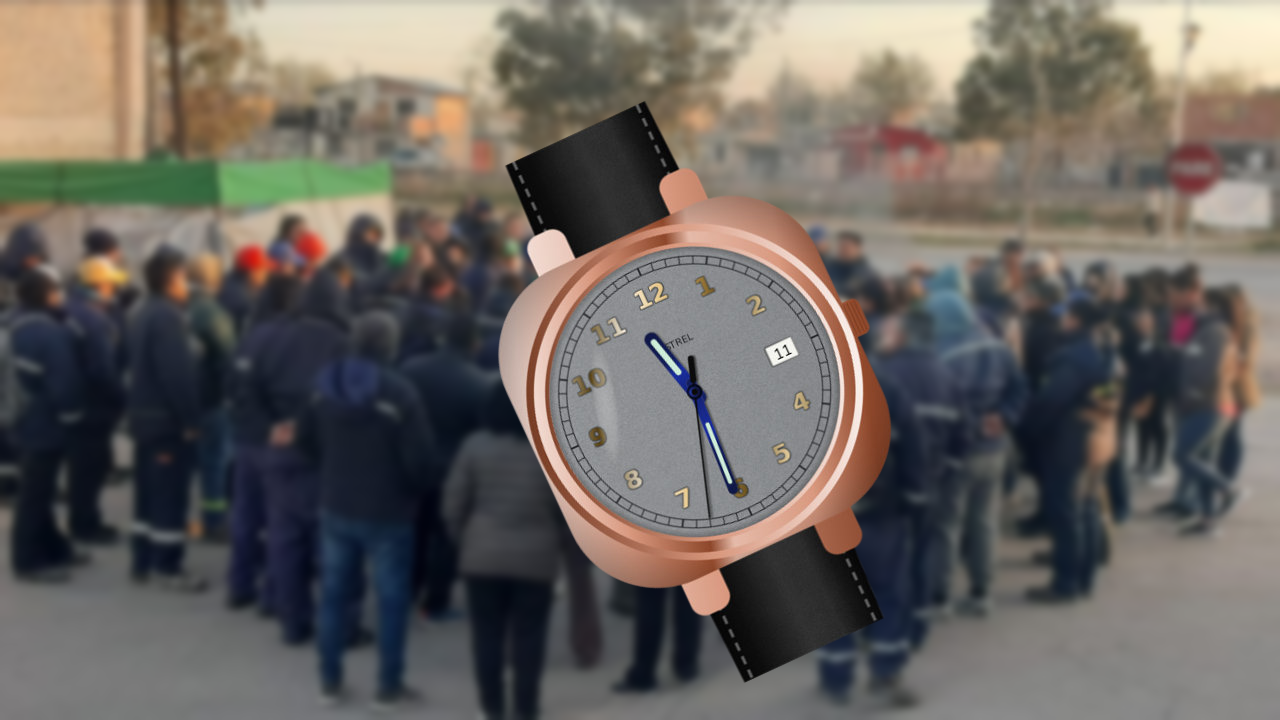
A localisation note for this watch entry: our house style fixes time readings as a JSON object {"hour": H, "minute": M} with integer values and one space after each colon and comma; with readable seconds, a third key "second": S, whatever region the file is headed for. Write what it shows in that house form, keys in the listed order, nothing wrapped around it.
{"hour": 11, "minute": 30, "second": 33}
